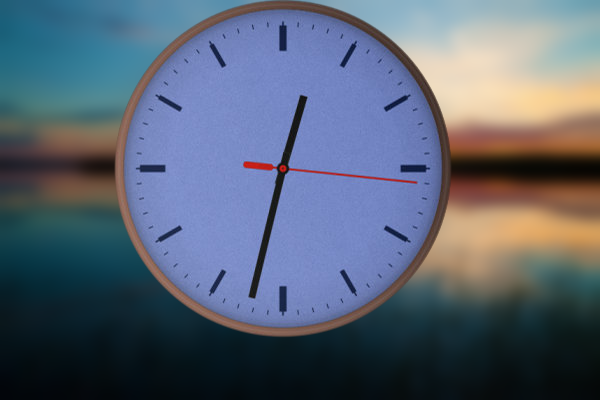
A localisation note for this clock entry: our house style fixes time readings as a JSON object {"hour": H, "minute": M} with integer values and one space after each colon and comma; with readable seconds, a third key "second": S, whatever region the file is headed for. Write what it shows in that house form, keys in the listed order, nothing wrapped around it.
{"hour": 12, "minute": 32, "second": 16}
